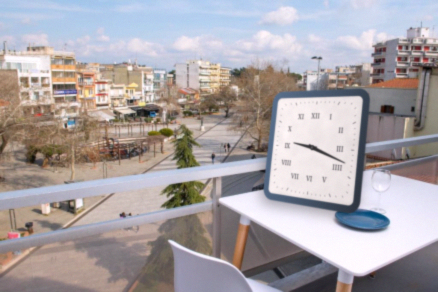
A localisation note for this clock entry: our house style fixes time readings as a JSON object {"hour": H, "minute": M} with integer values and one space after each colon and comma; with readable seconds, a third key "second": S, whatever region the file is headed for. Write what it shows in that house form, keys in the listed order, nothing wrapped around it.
{"hour": 9, "minute": 18}
